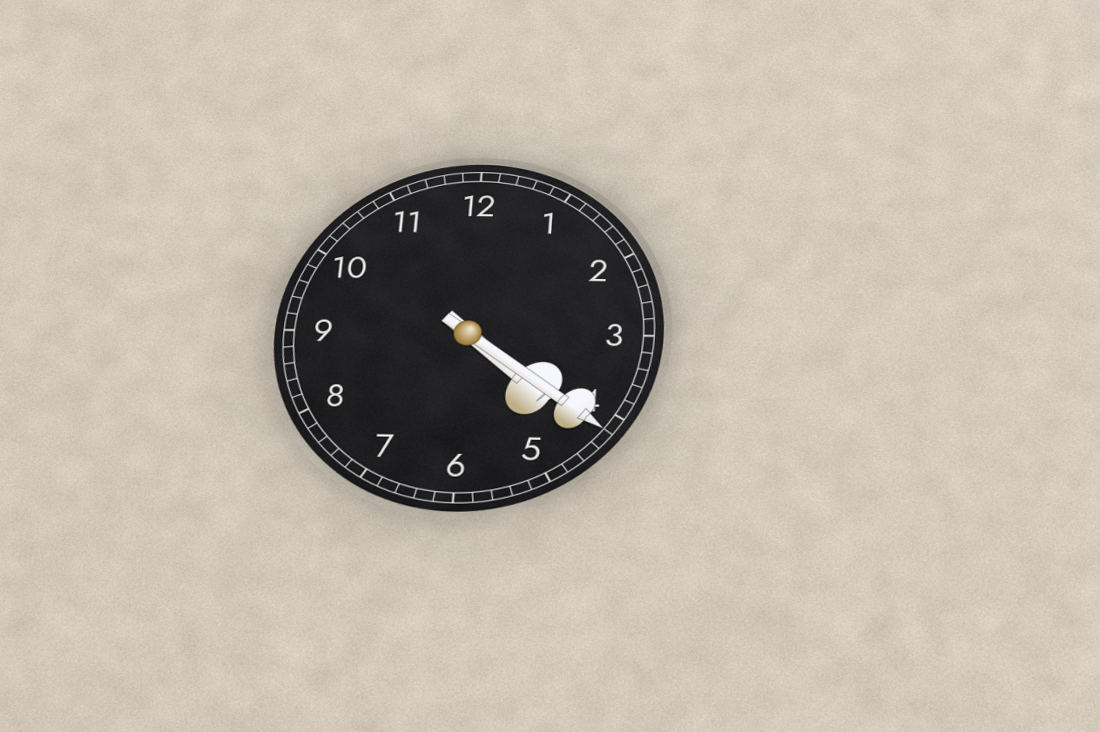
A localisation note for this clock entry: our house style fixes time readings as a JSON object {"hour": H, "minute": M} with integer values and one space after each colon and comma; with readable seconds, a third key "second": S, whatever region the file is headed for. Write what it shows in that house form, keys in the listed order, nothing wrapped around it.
{"hour": 4, "minute": 21}
